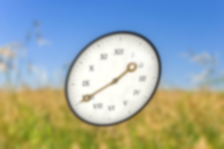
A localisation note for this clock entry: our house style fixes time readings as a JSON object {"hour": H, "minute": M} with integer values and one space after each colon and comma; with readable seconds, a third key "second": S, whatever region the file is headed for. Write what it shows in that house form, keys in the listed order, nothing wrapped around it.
{"hour": 1, "minute": 40}
